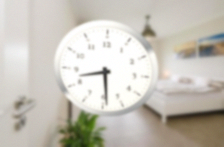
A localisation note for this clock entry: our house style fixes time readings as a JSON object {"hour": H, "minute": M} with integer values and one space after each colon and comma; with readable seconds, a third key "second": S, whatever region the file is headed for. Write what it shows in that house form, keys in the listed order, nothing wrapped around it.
{"hour": 8, "minute": 29}
